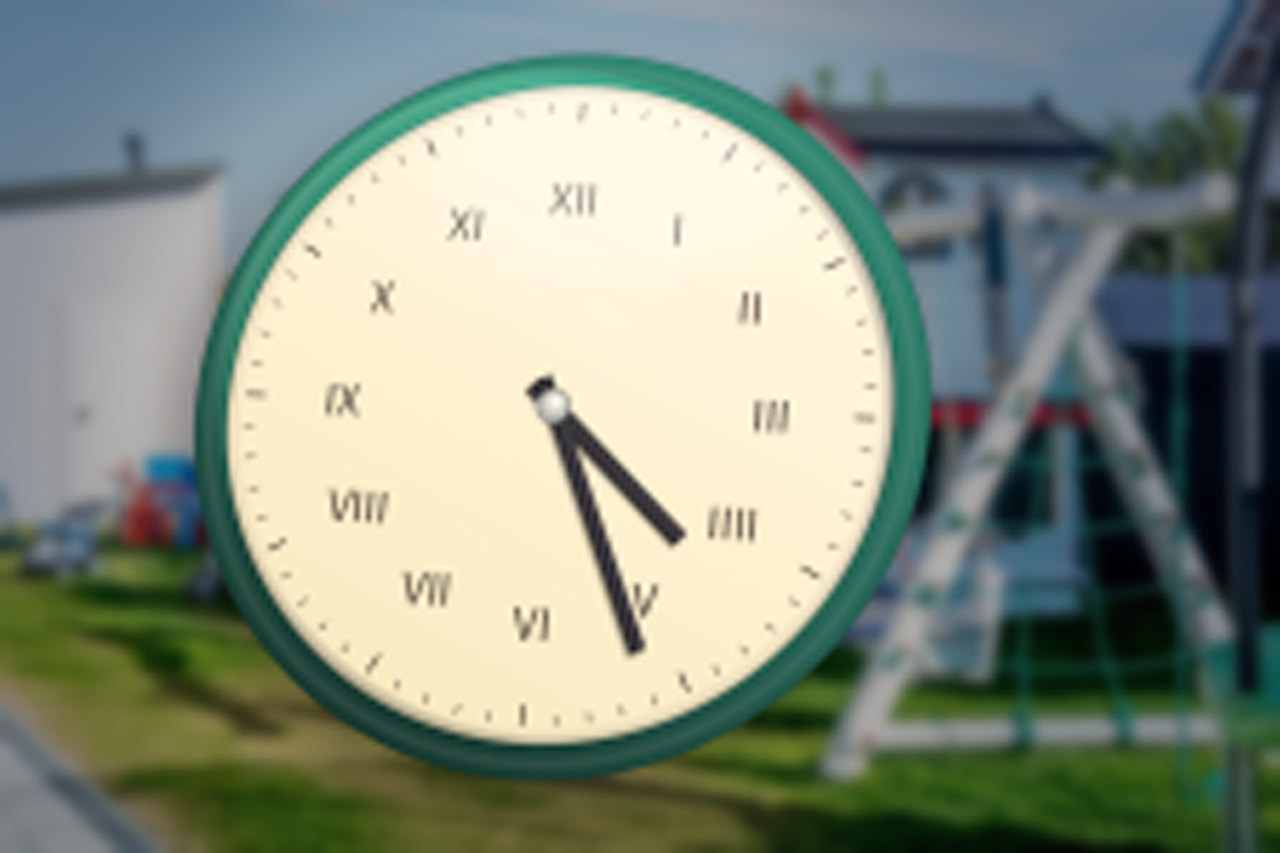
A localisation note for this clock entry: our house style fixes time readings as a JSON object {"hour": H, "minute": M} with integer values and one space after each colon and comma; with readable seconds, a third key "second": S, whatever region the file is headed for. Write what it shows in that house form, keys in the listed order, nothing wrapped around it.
{"hour": 4, "minute": 26}
